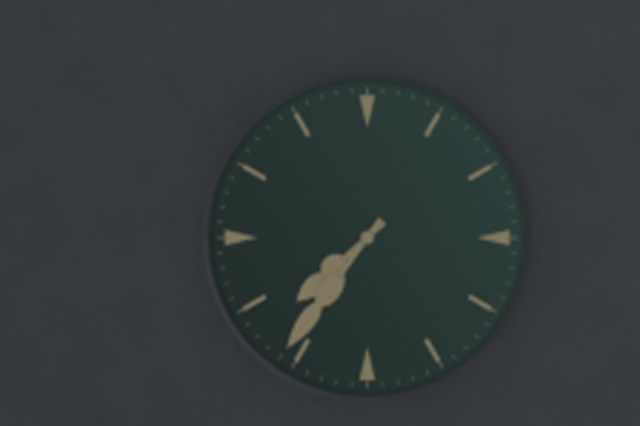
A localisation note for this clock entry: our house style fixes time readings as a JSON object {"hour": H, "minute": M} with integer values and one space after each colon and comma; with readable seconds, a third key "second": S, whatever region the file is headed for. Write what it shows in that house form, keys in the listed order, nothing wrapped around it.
{"hour": 7, "minute": 36}
